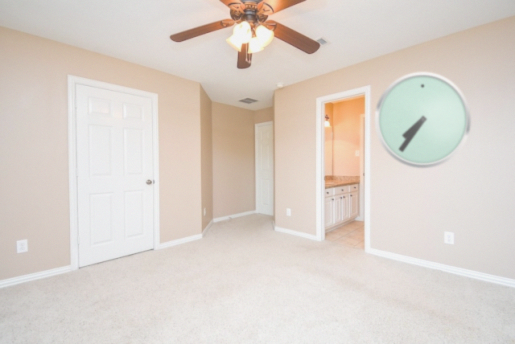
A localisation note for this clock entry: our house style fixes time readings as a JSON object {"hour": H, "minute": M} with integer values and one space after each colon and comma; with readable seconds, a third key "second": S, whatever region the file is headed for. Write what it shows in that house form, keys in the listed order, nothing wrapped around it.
{"hour": 7, "minute": 36}
